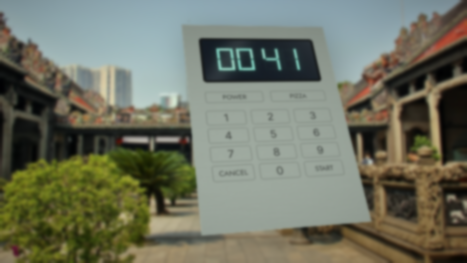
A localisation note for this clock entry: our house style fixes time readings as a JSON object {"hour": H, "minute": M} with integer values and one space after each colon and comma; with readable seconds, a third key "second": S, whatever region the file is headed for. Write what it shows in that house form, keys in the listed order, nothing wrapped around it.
{"hour": 0, "minute": 41}
